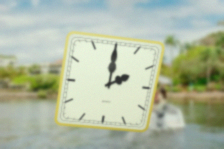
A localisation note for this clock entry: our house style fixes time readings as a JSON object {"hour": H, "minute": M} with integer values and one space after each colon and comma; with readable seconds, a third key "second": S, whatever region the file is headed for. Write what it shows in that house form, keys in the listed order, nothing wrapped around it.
{"hour": 2, "minute": 0}
